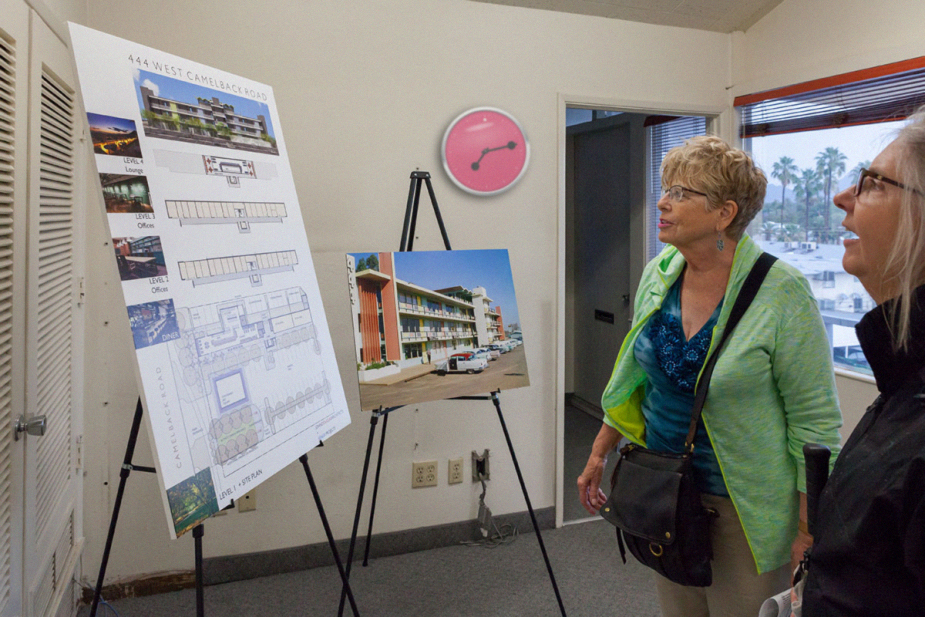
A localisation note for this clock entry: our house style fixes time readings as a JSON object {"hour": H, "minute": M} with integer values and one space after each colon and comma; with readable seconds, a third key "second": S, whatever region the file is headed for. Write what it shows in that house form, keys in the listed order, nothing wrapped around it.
{"hour": 7, "minute": 13}
